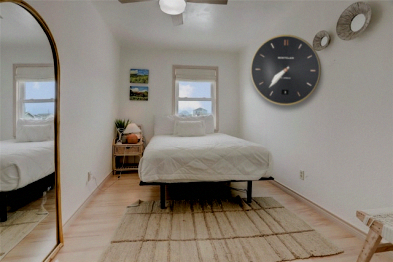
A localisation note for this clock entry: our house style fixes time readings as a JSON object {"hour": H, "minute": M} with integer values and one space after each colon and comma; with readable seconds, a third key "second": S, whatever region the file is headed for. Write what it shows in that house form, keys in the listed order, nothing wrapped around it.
{"hour": 7, "minute": 37}
